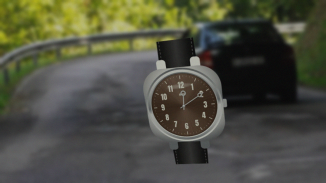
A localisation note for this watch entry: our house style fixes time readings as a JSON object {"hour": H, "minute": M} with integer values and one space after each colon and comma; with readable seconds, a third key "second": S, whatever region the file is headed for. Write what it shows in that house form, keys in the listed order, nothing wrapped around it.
{"hour": 12, "minute": 10}
